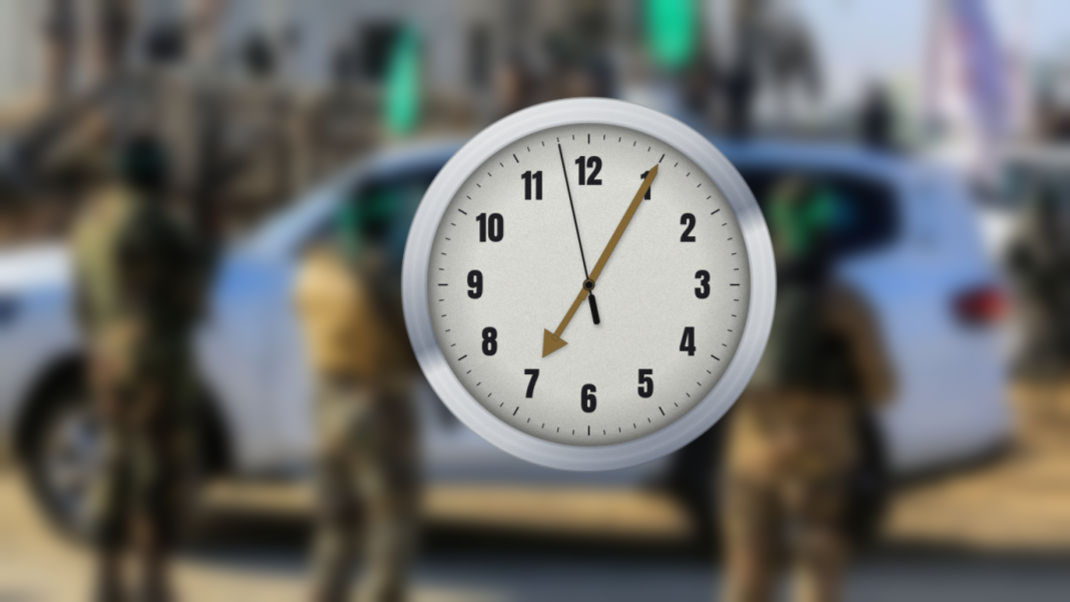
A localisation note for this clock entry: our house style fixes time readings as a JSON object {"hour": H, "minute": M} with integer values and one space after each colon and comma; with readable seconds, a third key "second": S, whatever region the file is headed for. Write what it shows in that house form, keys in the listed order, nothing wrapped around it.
{"hour": 7, "minute": 4, "second": 58}
